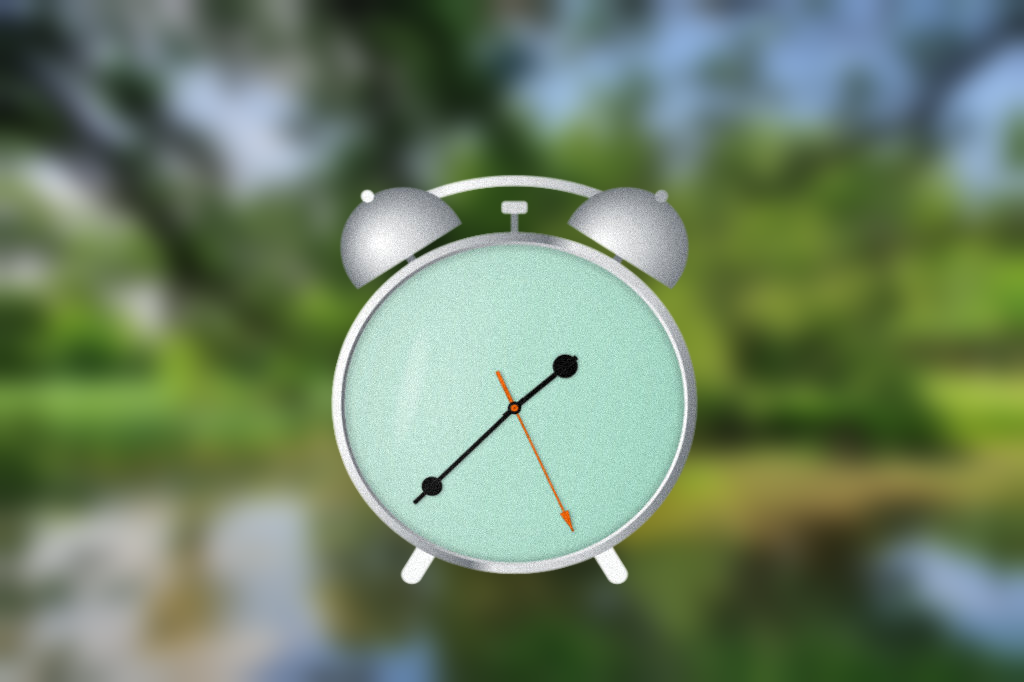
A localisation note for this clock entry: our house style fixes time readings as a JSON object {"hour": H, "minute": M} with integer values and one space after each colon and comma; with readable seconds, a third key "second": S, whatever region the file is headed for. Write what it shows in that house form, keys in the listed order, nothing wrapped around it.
{"hour": 1, "minute": 37, "second": 26}
